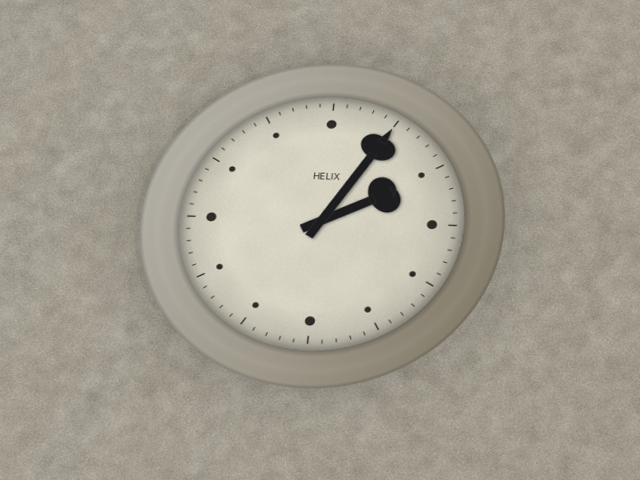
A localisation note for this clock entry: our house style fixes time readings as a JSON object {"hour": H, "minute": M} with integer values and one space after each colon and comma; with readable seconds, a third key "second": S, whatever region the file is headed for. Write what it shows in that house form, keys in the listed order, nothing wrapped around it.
{"hour": 2, "minute": 5}
